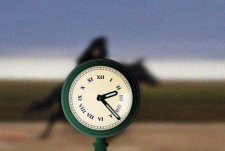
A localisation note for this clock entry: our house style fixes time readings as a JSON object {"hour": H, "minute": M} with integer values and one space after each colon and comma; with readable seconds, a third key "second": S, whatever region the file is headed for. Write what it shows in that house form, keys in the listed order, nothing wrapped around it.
{"hour": 2, "minute": 23}
